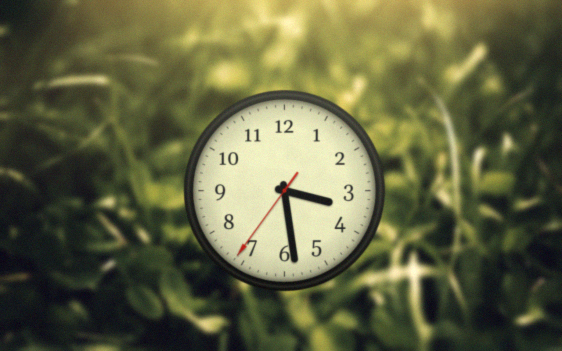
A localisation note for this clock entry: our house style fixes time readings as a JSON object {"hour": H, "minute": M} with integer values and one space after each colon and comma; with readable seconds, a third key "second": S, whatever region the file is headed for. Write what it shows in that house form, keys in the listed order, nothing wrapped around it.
{"hour": 3, "minute": 28, "second": 36}
